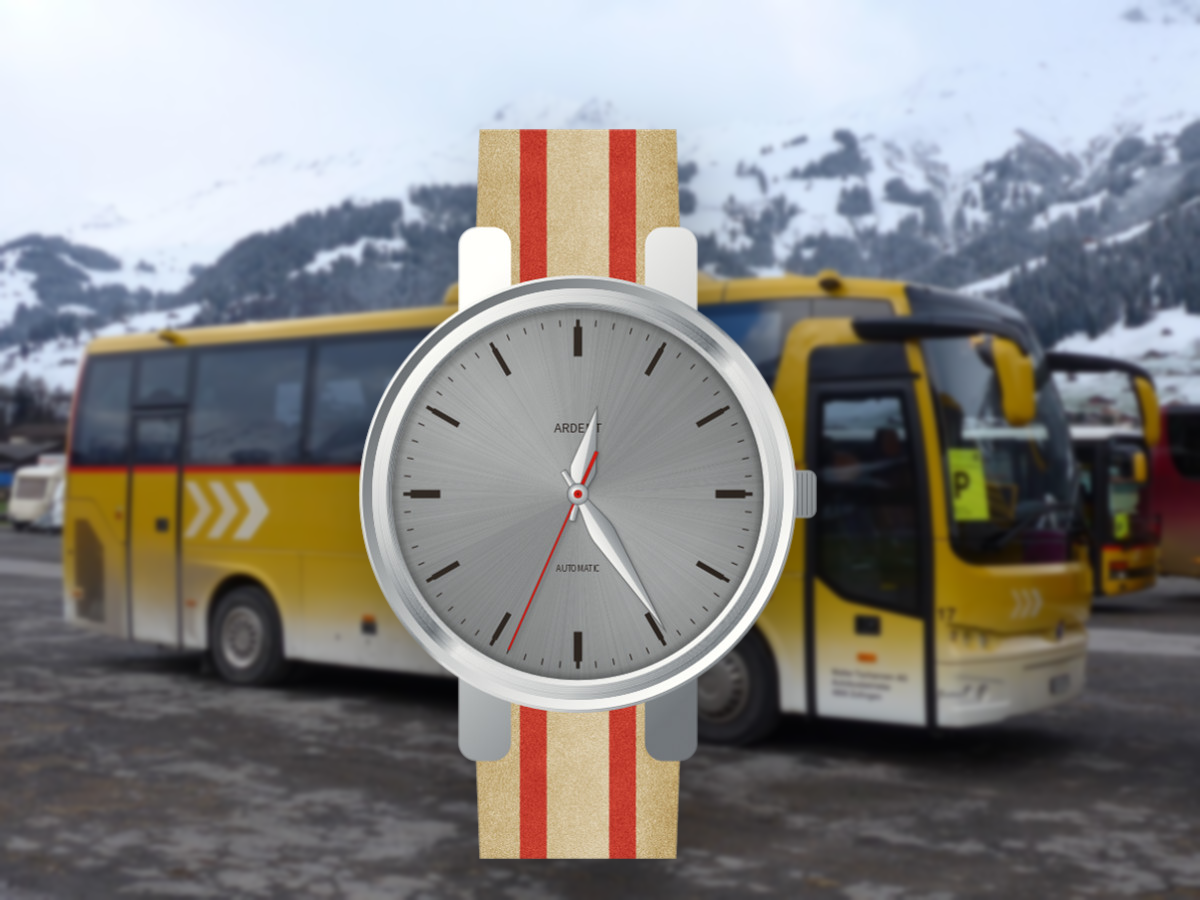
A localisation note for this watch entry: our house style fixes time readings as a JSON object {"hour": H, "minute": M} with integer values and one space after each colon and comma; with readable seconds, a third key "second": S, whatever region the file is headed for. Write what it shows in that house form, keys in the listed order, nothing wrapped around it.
{"hour": 12, "minute": 24, "second": 34}
